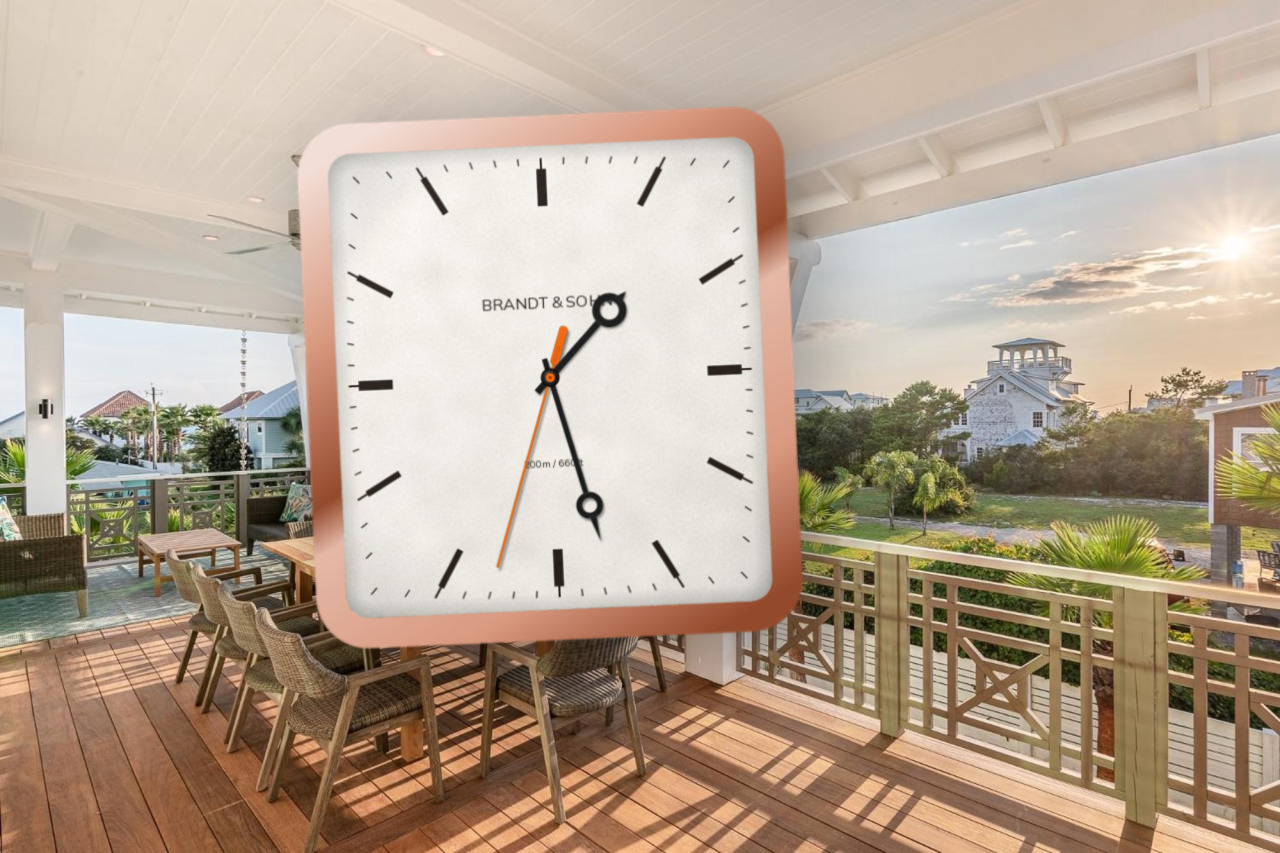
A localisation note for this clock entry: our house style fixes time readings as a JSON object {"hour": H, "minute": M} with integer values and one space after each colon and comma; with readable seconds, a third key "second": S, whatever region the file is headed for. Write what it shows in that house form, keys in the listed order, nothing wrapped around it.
{"hour": 1, "minute": 27, "second": 33}
